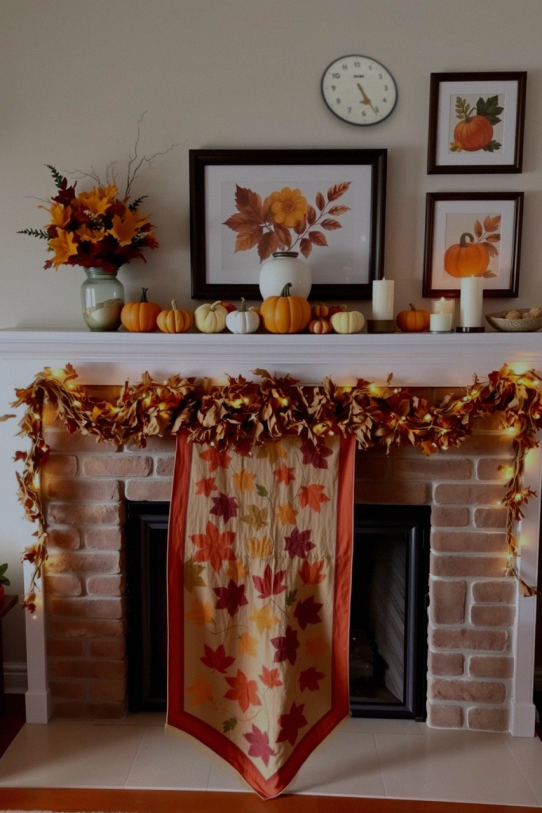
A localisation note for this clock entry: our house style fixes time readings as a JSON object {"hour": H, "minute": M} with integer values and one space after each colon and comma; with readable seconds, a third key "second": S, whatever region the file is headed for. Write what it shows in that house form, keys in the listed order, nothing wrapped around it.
{"hour": 5, "minute": 26}
